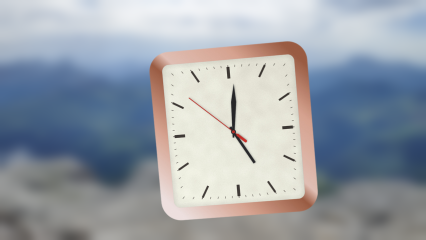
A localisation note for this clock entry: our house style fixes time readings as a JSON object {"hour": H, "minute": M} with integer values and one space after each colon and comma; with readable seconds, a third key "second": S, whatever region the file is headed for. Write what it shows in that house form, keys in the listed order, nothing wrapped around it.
{"hour": 5, "minute": 0, "second": 52}
